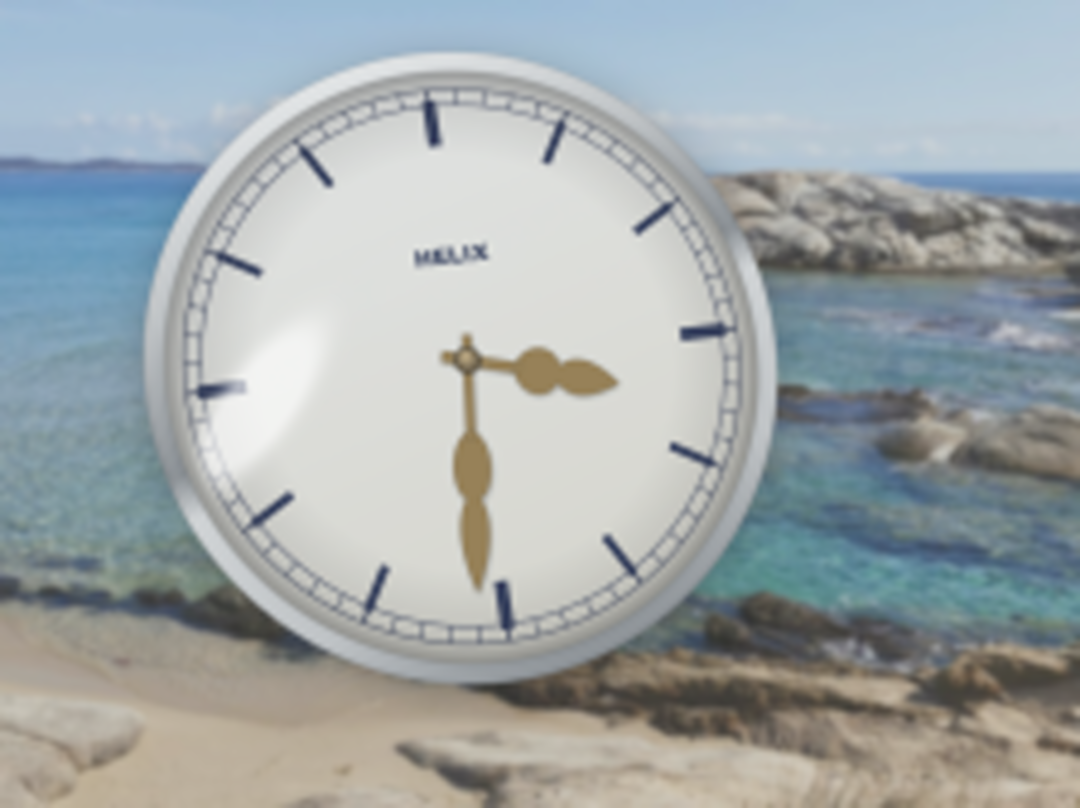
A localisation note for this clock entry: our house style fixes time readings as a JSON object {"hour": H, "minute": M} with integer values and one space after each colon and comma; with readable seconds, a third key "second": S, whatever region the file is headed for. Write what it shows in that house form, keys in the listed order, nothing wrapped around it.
{"hour": 3, "minute": 31}
